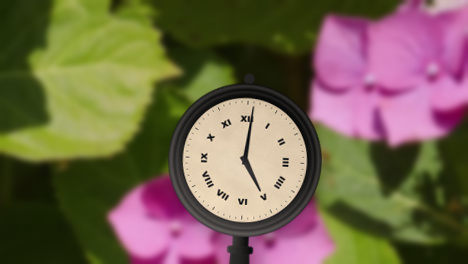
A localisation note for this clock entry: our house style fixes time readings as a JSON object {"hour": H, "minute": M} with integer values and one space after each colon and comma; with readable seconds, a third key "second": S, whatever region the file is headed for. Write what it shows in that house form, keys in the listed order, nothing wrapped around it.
{"hour": 5, "minute": 1}
